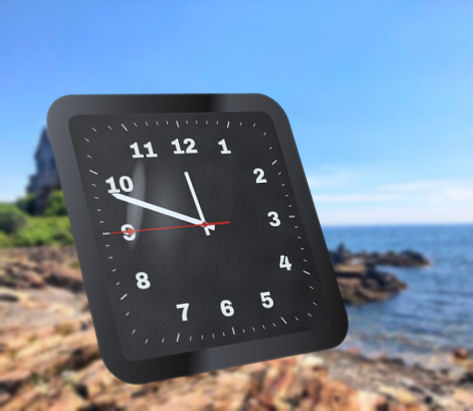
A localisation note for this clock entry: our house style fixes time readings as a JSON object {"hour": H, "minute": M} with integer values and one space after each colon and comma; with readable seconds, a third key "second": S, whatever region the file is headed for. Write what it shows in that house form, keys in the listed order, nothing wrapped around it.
{"hour": 11, "minute": 48, "second": 45}
